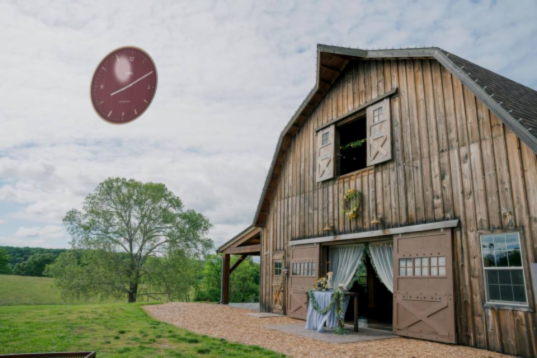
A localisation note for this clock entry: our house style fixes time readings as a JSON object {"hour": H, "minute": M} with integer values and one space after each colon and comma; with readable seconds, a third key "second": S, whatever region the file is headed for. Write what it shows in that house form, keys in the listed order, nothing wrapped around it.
{"hour": 8, "minute": 10}
